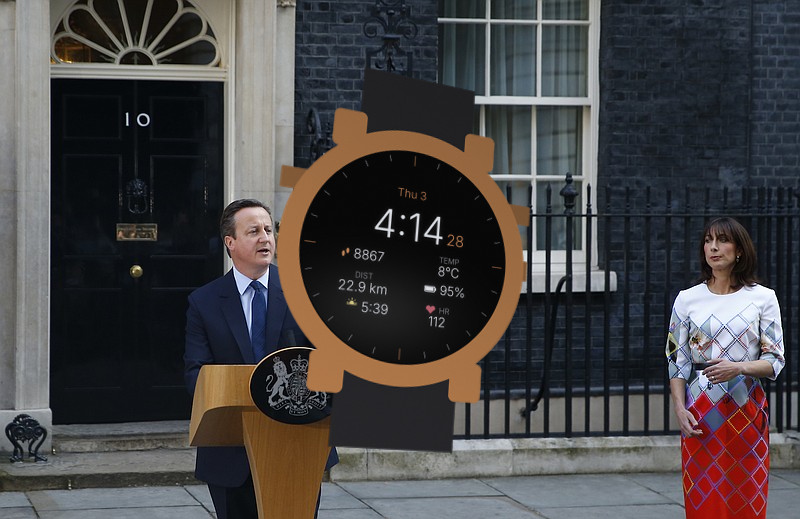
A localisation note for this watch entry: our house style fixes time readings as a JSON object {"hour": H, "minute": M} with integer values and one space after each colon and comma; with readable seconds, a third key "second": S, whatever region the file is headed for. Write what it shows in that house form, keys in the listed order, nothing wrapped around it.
{"hour": 4, "minute": 14, "second": 28}
